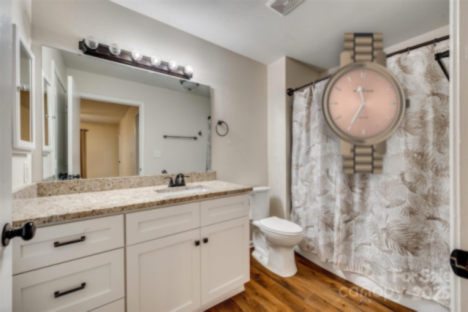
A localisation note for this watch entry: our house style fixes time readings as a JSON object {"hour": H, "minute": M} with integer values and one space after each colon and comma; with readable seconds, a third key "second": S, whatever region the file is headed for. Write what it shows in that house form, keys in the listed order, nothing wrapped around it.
{"hour": 11, "minute": 35}
